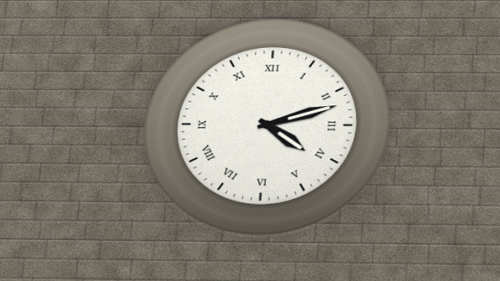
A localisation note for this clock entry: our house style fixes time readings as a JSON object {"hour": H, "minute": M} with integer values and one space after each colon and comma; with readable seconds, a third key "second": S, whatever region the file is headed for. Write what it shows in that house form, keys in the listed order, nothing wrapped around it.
{"hour": 4, "minute": 12}
